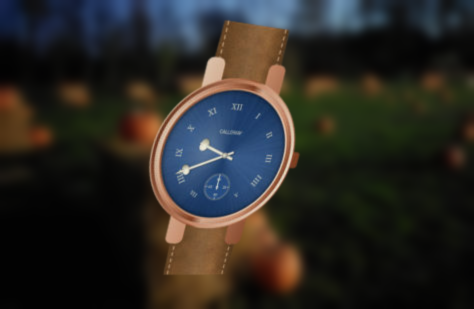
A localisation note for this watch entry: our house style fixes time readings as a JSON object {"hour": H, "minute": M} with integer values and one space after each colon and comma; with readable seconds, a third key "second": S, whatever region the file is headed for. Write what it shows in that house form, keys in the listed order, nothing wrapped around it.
{"hour": 9, "minute": 41}
